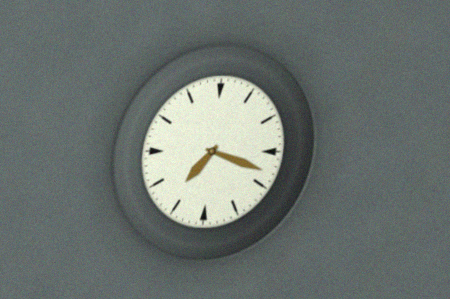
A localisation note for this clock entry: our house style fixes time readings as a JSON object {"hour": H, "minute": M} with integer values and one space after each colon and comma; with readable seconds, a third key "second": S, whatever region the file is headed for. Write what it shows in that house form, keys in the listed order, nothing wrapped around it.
{"hour": 7, "minute": 18}
